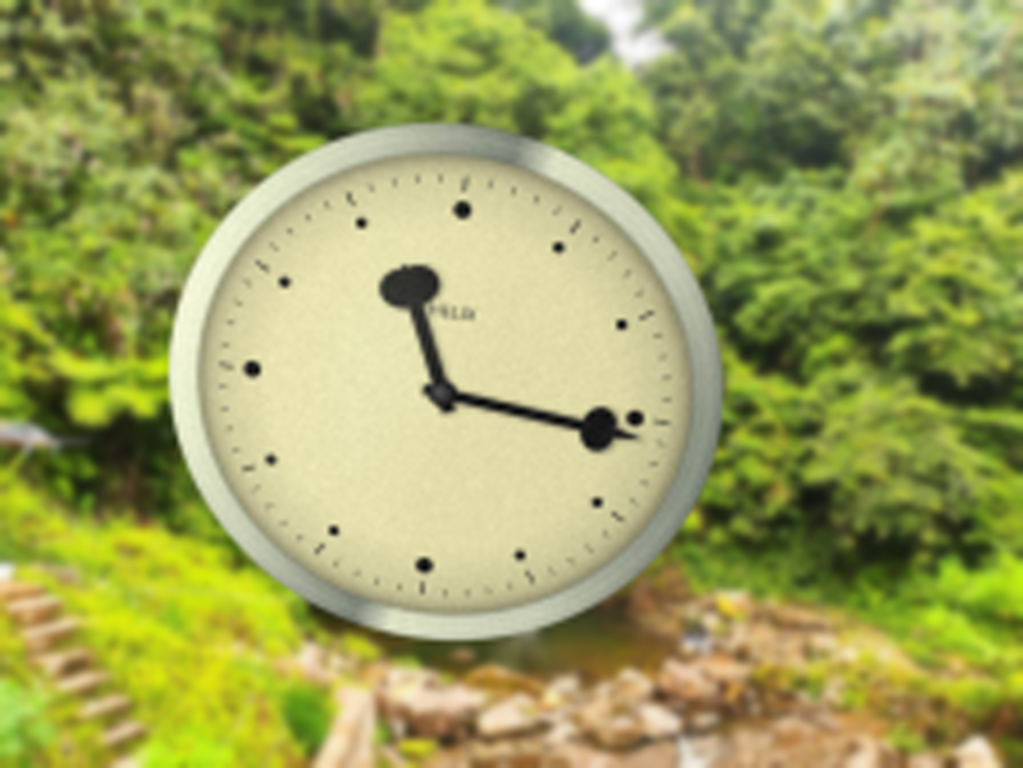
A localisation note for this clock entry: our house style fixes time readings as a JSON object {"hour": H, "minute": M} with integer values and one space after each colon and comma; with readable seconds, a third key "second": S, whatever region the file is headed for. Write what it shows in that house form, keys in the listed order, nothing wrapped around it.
{"hour": 11, "minute": 16}
